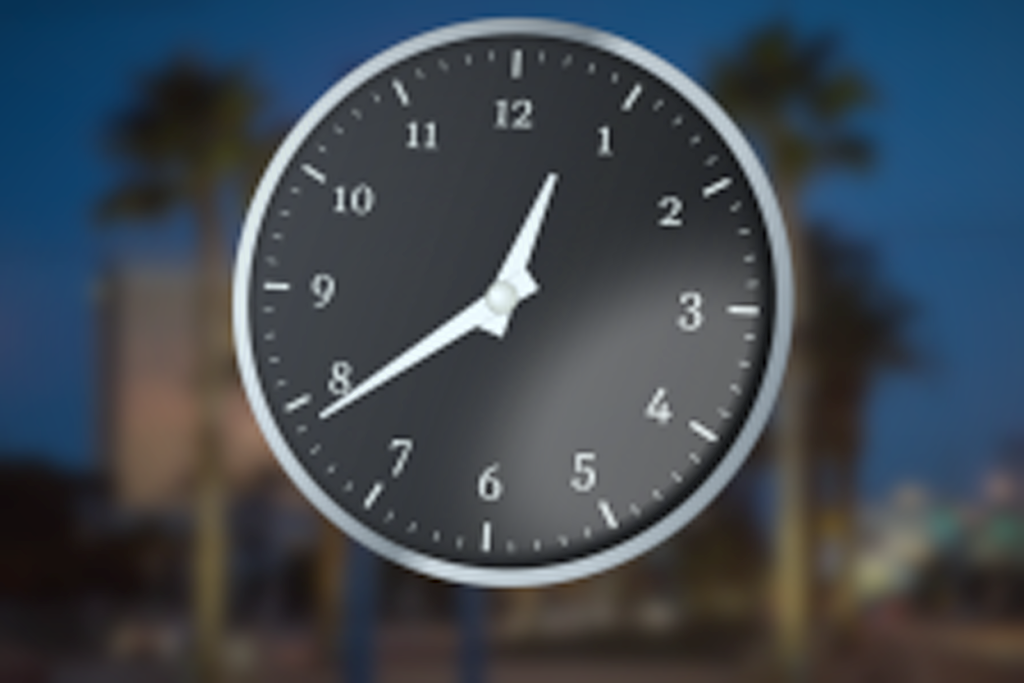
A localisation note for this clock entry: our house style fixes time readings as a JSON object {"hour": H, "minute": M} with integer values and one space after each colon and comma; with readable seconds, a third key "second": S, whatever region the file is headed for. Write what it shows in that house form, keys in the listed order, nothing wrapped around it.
{"hour": 12, "minute": 39}
